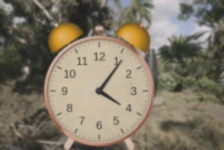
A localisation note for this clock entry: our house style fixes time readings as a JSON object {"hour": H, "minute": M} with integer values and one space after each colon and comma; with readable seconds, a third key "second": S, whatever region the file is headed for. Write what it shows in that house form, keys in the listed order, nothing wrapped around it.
{"hour": 4, "minute": 6}
